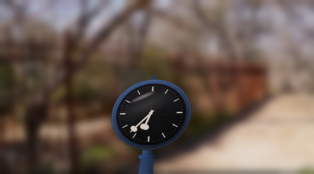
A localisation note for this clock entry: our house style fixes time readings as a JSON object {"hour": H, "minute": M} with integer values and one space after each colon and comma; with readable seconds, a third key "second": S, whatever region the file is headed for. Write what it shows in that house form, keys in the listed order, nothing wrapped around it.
{"hour": 6, "minute": 37}
